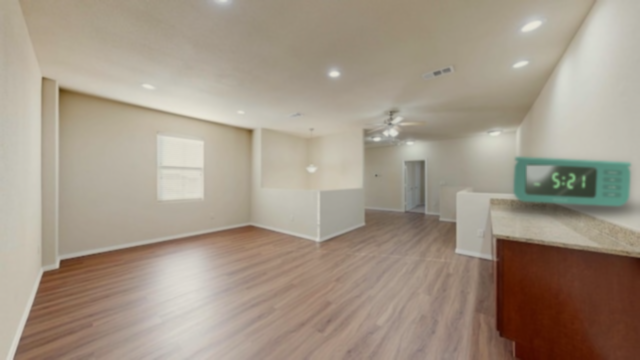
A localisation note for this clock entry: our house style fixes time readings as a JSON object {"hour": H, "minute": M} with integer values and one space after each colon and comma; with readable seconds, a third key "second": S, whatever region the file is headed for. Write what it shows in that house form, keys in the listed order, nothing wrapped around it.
{"hour": 5, "minute": 21}
